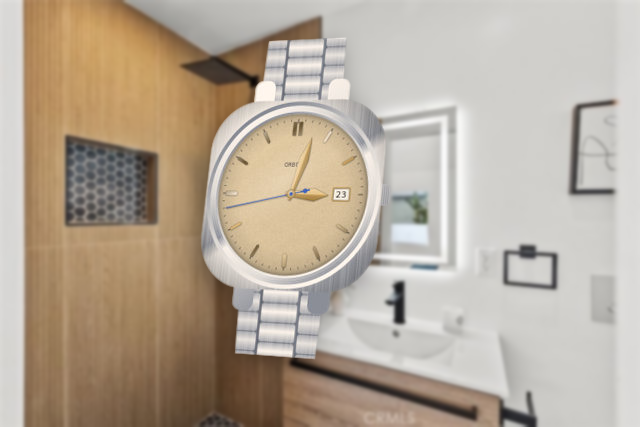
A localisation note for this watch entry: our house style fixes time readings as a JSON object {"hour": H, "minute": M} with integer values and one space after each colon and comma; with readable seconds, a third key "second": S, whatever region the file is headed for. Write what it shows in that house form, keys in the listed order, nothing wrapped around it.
{"hour": 3, "minute": 2, "second": 43}
